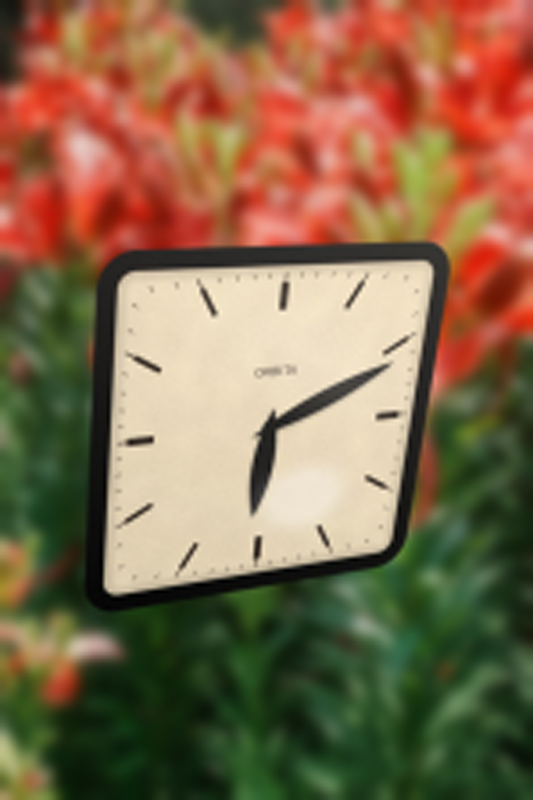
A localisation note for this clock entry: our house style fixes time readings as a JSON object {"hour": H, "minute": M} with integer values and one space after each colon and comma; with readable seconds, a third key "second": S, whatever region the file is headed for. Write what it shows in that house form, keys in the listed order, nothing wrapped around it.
{"hour": 6, "minute": 11}
